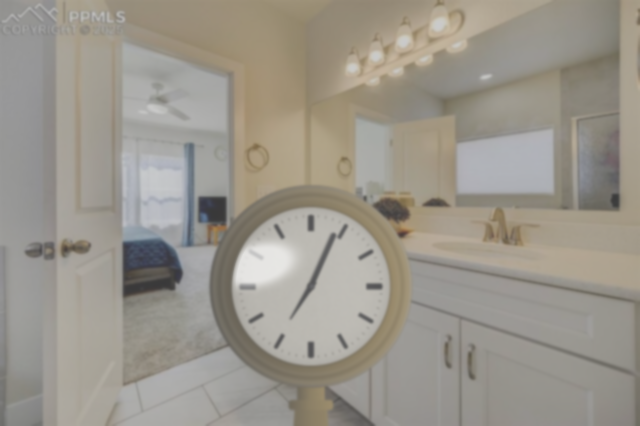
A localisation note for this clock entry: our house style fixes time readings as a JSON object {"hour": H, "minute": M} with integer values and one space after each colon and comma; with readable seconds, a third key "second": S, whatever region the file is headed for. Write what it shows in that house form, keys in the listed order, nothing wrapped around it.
{"hour": 7, "minute": 4}
